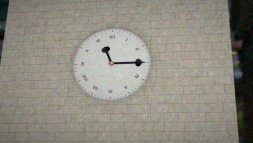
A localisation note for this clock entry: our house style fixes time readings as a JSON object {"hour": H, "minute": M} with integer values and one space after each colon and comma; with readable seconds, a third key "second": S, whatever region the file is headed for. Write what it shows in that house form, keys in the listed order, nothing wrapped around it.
{"hour": 11, "minute": 15}
